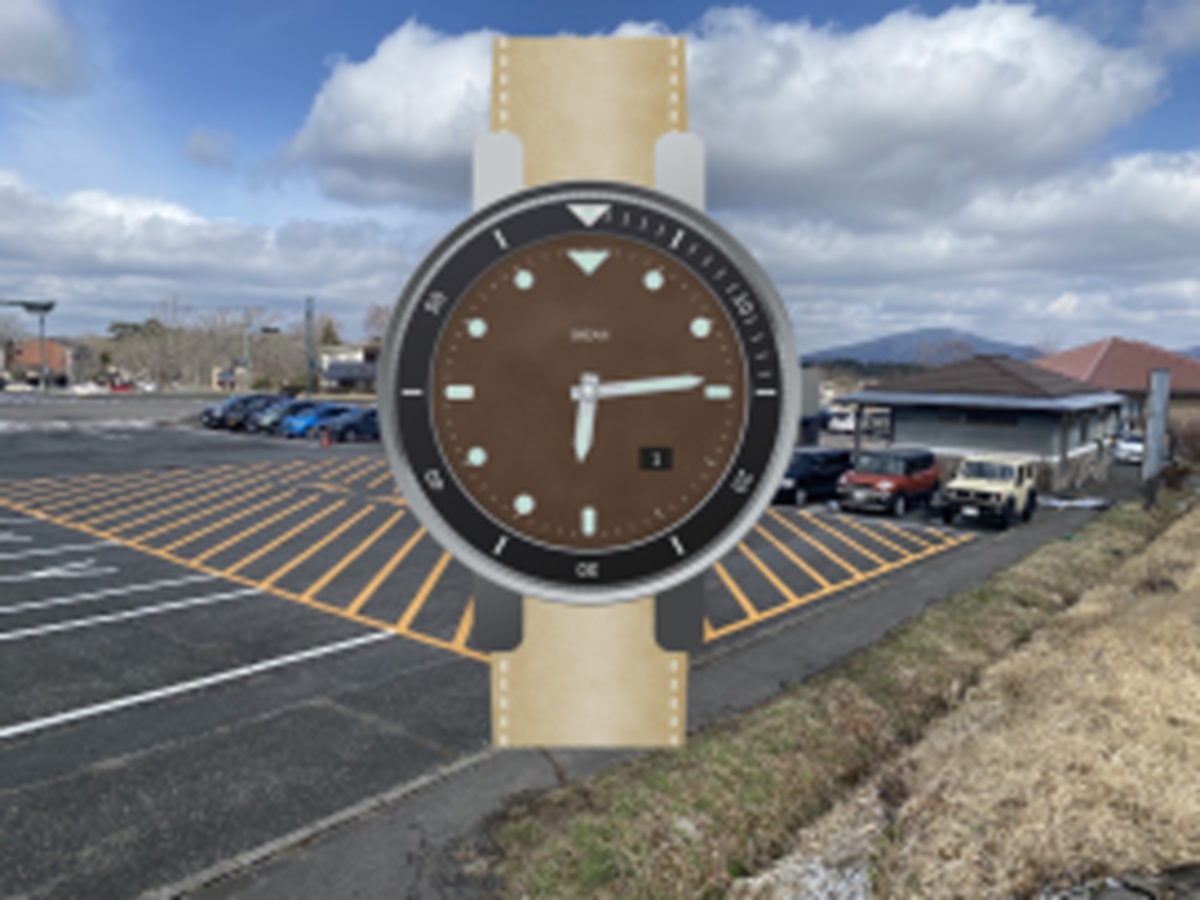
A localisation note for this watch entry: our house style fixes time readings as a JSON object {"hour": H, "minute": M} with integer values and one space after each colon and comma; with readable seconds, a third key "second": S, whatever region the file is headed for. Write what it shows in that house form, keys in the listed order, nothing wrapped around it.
{"hour": 6, "minute": 14}
